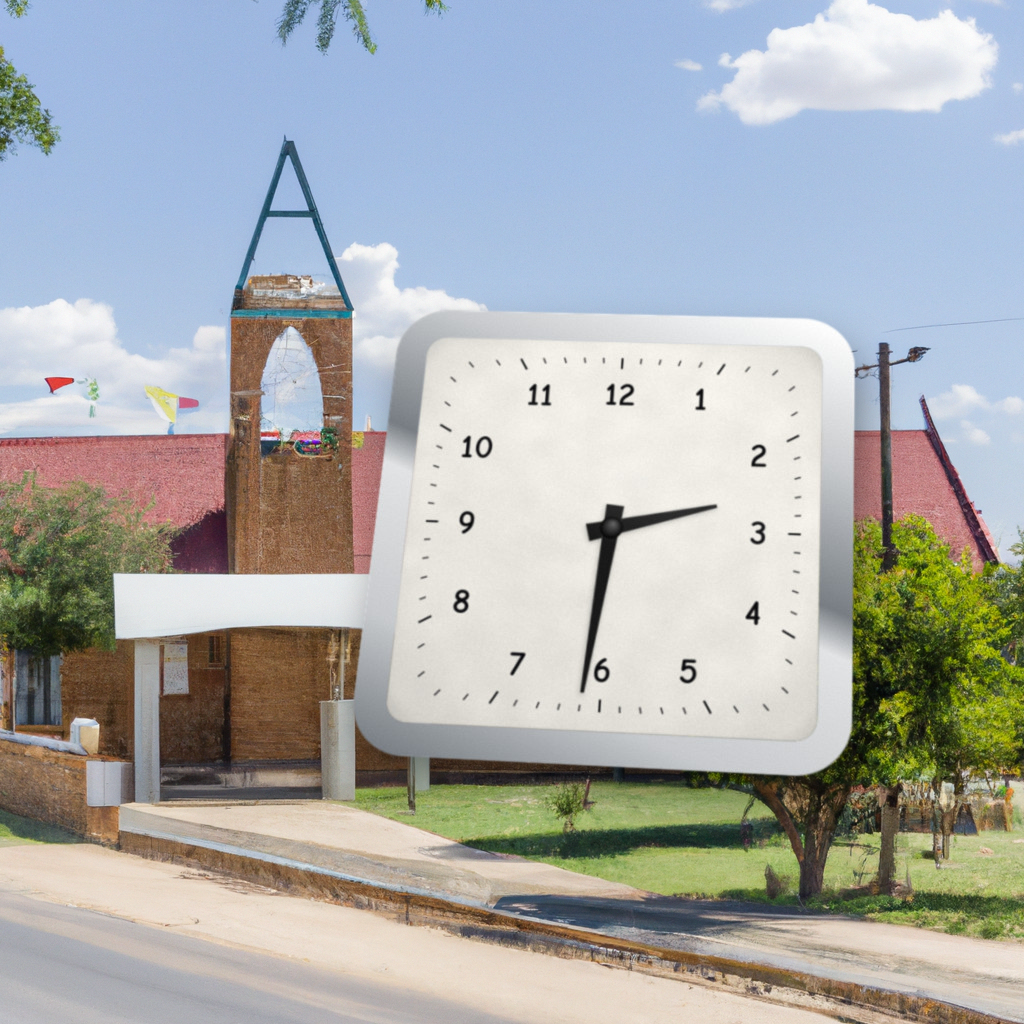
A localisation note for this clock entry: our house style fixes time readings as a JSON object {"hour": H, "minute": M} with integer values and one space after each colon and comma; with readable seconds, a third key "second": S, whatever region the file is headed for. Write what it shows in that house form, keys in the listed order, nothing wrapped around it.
{"hour": 2, "minute": 31}
